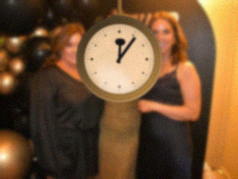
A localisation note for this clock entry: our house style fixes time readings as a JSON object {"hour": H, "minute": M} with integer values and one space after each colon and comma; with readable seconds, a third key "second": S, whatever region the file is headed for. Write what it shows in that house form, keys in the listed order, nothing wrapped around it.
{"hour": 12, "minute": 6}
